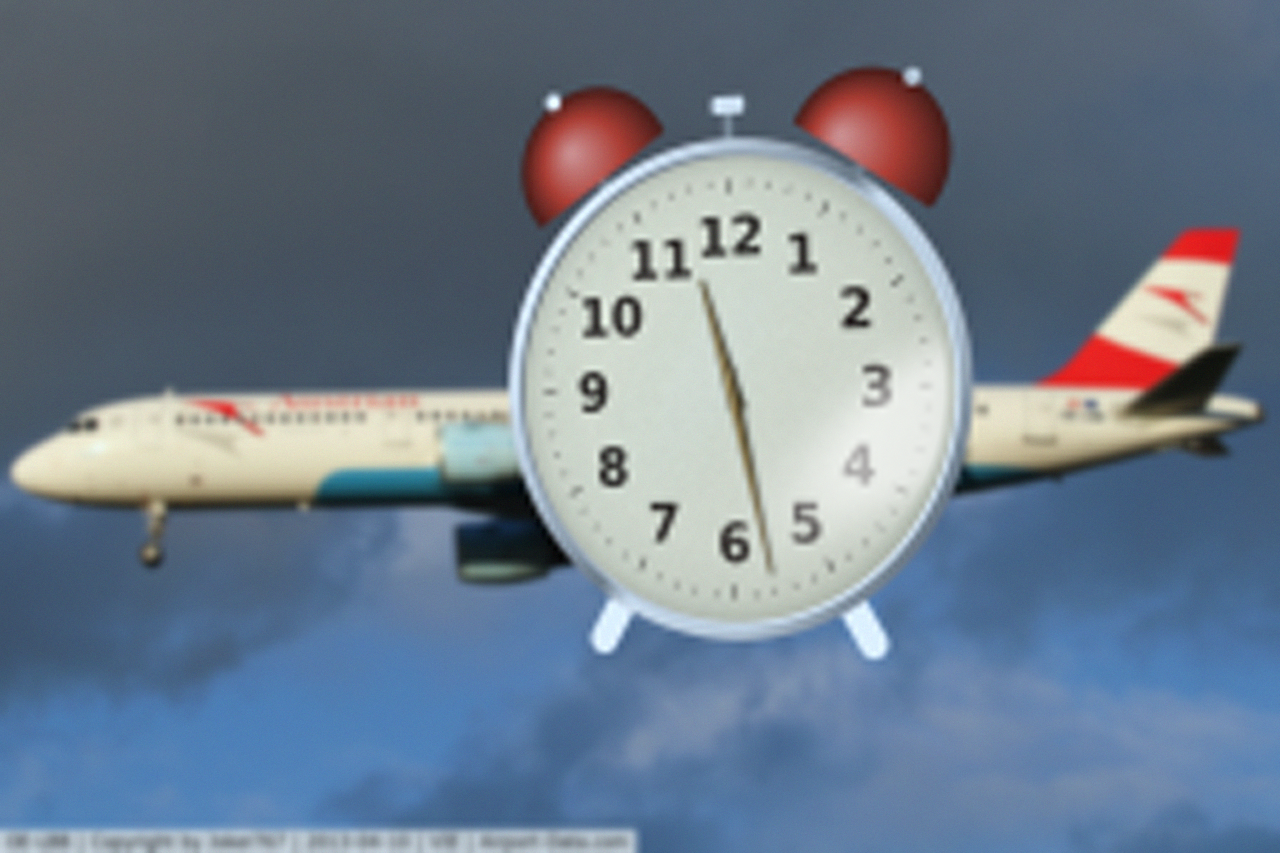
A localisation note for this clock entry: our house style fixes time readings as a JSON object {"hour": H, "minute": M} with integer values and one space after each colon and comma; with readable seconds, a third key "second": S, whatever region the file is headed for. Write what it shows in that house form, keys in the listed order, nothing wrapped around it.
{"hour": 11, "minute": 28}
